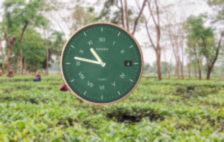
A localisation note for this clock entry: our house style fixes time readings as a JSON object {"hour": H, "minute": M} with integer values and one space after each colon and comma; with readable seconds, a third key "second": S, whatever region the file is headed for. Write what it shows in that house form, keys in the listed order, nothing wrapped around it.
{"hour": 10, "minute": 47}
